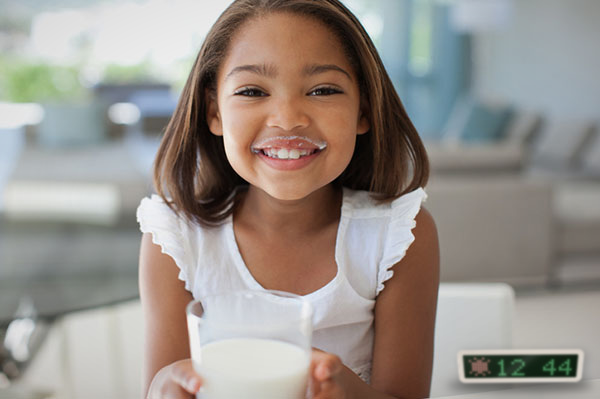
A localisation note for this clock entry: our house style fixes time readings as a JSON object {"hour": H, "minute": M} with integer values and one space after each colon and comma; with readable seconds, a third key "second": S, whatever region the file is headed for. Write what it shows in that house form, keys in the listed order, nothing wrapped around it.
{"hour": 12, "minute": 44}
